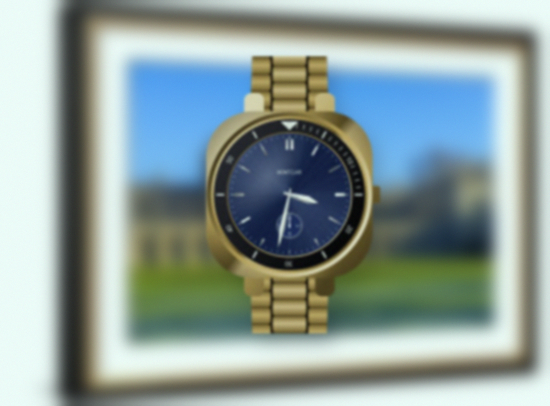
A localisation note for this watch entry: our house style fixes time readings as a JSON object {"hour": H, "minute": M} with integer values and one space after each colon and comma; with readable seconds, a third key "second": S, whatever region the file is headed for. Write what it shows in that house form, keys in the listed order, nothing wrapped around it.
{"hour": 3, "minute": 32}
